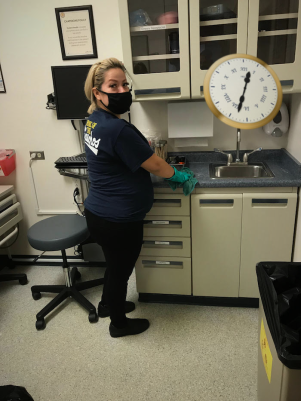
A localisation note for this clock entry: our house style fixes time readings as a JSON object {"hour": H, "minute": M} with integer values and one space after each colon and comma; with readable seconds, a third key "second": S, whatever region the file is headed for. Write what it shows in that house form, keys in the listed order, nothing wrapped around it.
{"hour": 12, "minute": 33}
